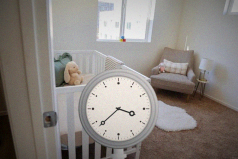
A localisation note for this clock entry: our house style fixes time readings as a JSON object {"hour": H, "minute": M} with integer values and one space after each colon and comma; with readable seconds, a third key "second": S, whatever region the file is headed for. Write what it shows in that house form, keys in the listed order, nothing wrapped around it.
{"hour": 3, "minute": 38}
